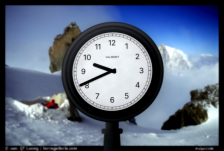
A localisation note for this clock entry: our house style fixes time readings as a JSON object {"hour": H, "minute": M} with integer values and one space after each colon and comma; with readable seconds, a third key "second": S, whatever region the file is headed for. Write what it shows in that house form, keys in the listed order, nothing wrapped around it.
{"hour": 9, "minute": 41}
